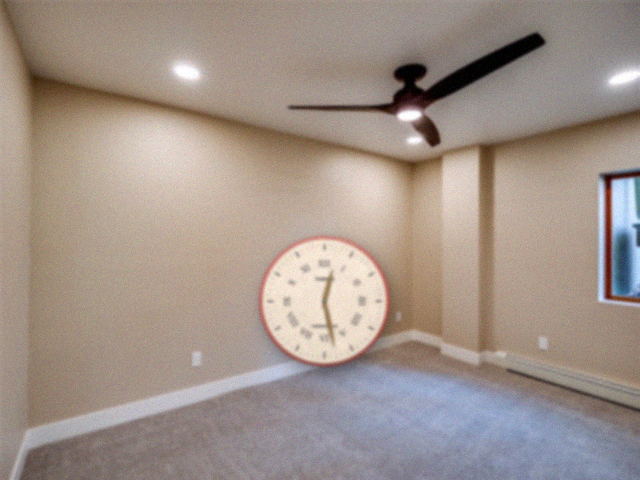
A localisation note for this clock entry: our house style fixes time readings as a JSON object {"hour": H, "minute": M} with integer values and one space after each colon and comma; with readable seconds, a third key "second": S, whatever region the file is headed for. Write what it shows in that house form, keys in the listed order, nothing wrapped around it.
{"hour": 12, "minute": 28}
